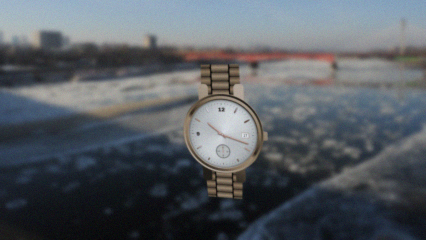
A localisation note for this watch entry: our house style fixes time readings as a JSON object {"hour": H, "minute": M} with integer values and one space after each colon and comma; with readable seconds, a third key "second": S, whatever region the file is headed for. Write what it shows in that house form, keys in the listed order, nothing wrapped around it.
{"hour": 10, "minute": 18}
